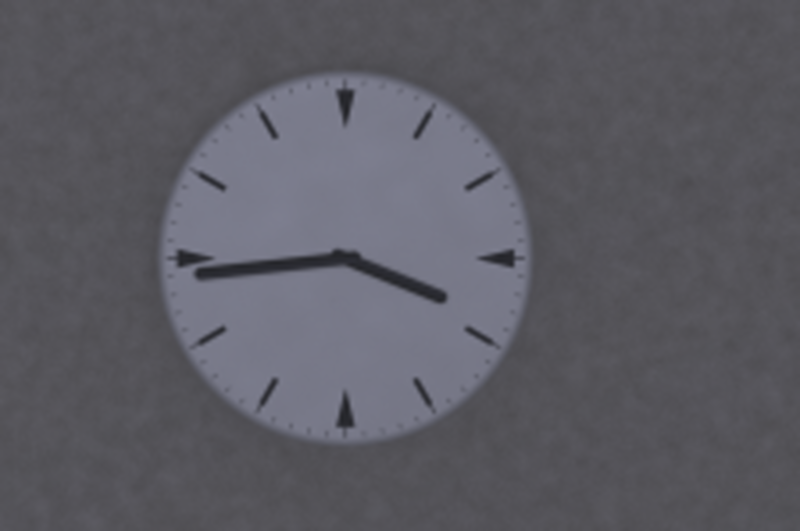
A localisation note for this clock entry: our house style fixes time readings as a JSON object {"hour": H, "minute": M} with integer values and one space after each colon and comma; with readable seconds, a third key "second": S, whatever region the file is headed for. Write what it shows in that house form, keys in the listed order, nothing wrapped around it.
{"hour": 3, "minute": 44}
